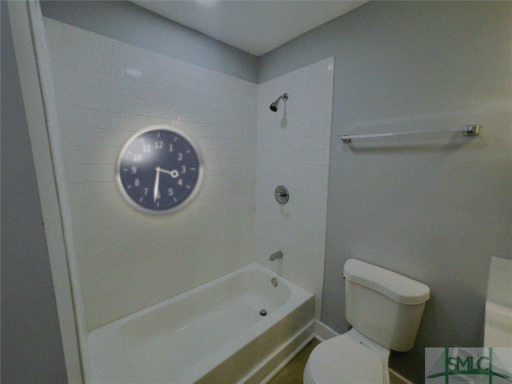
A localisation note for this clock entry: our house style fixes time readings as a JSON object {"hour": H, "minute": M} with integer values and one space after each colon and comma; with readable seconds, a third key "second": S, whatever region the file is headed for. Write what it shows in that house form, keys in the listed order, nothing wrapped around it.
{"hour": 3, "minute": 31}
